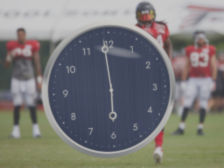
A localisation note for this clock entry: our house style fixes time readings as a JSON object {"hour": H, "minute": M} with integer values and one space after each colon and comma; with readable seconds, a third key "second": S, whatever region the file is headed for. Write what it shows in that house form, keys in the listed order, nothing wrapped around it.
{"hour": 5, "minute": 59}
